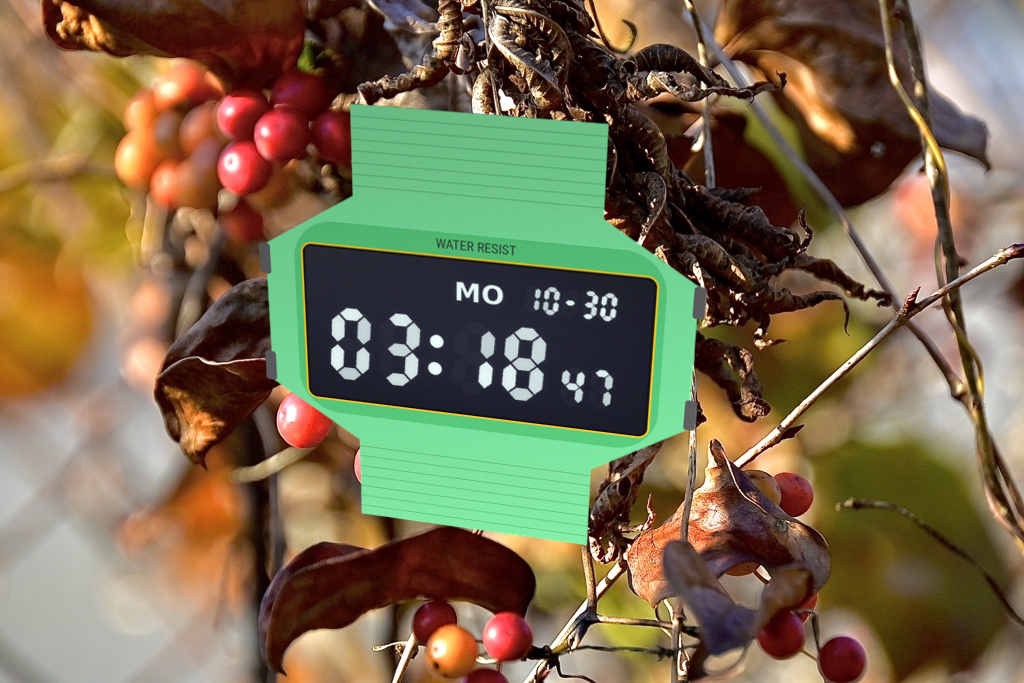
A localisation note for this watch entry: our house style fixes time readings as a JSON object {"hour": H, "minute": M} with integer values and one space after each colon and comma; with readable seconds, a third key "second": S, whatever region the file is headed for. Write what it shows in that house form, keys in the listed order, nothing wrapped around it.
{"hour": 3, "minute": 18, "second": 47}
